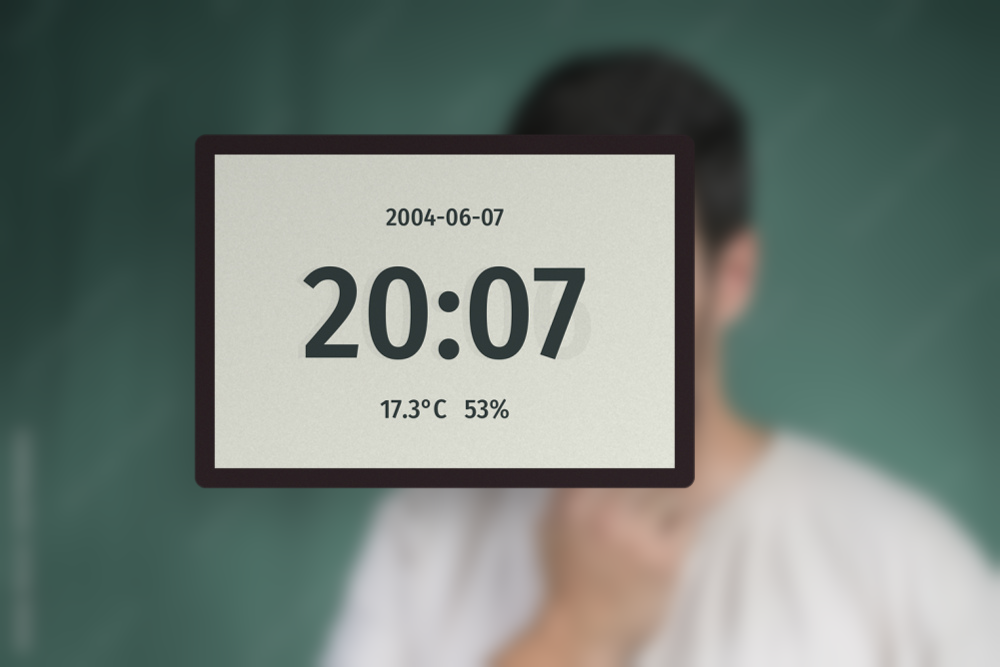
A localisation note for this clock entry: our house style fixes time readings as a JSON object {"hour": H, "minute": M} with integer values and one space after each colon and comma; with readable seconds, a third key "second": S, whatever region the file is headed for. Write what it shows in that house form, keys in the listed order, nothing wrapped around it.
{"hour": 20, "minute": 7}
